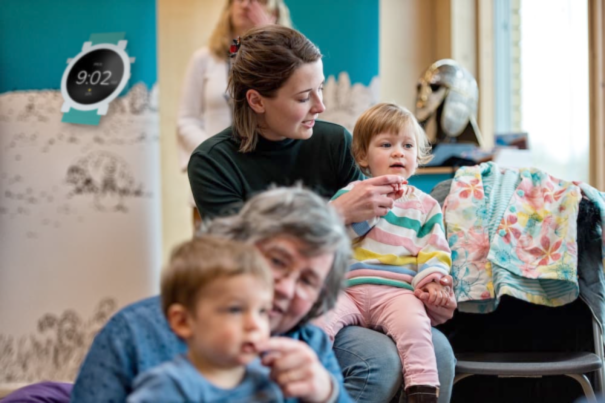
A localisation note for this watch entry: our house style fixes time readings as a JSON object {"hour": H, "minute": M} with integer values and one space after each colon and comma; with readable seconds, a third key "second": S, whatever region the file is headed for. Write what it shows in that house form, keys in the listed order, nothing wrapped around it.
{"hour": 9, "minute": 2}
